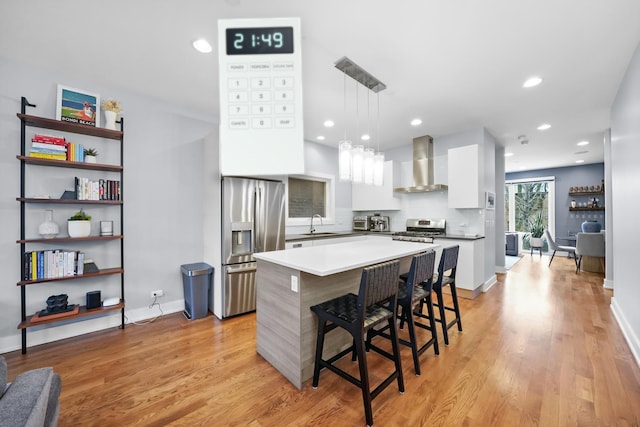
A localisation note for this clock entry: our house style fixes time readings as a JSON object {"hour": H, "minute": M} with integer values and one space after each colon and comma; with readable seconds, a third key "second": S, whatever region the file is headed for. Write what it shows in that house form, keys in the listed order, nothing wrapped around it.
{"hour": 21, "minute": 49}
